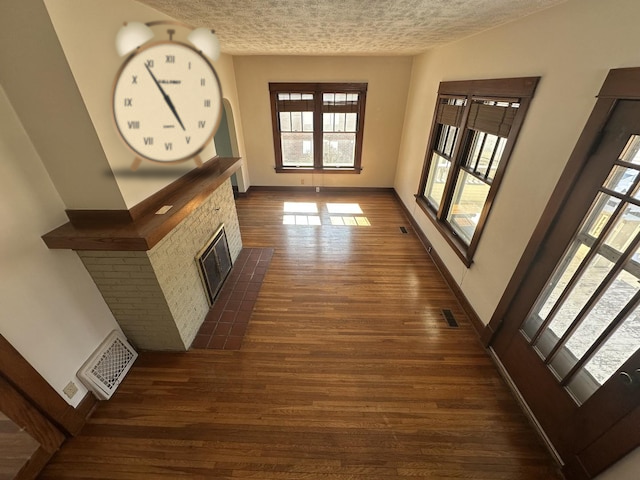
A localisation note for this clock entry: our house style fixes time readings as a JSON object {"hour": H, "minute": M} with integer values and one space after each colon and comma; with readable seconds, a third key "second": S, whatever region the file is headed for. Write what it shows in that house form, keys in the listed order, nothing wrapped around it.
{"hour": 4, "minute": 54}
